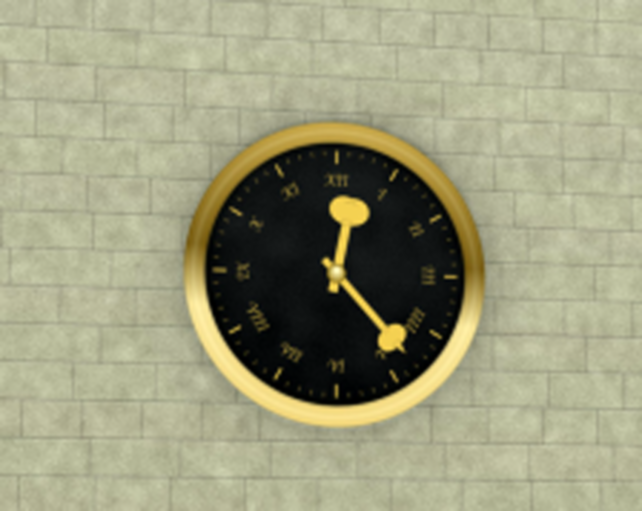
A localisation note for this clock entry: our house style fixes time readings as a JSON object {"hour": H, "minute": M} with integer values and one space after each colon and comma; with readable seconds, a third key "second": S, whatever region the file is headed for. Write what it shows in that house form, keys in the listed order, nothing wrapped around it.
{"hour": 12, "minute": 23}
